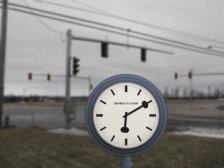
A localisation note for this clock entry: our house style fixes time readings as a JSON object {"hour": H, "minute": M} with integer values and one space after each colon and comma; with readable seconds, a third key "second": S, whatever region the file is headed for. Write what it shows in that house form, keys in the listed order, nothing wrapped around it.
{"hour": 6, "minute": 10}
